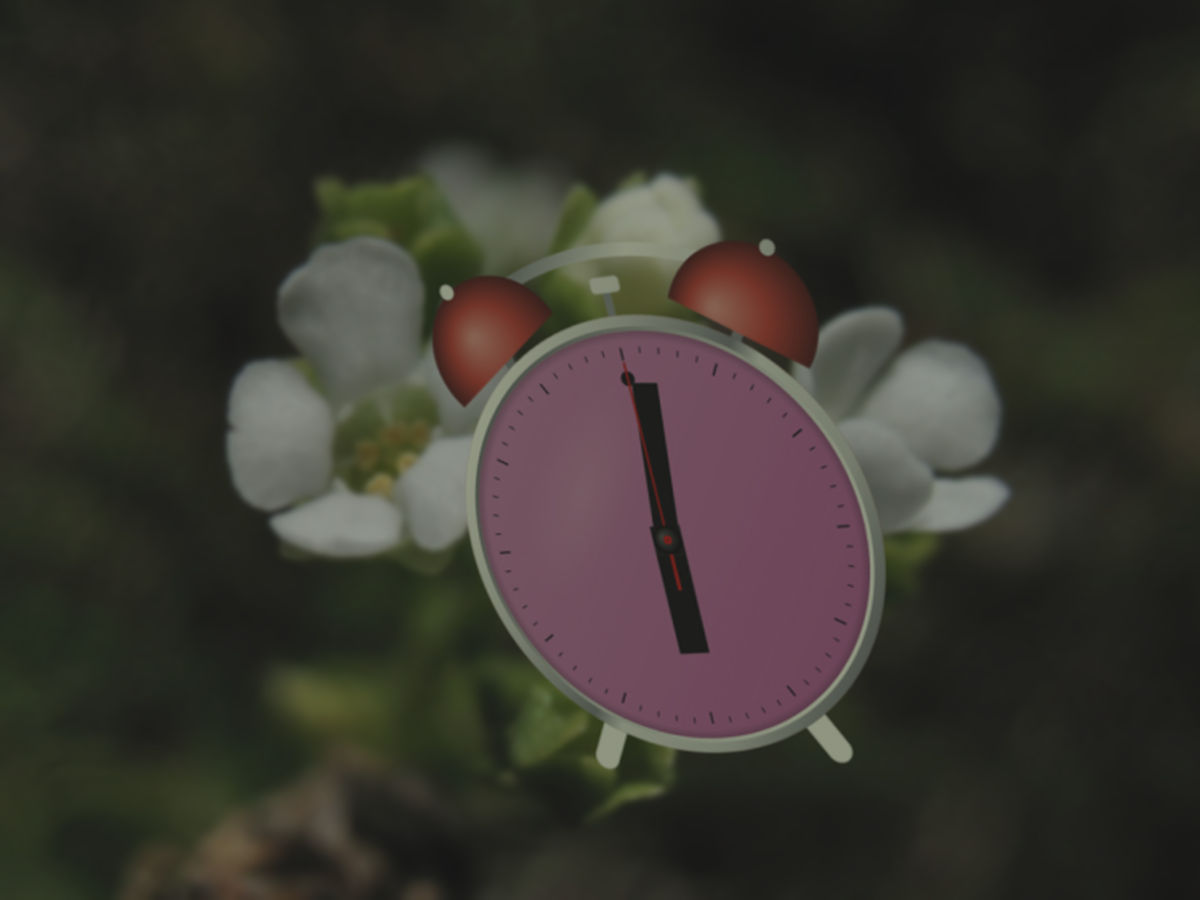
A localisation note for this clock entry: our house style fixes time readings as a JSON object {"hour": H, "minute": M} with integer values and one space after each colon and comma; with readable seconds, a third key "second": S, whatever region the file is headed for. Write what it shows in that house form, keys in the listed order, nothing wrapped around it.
{"hour": 6, "minute": 1, "second": 0}
